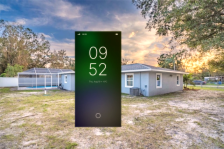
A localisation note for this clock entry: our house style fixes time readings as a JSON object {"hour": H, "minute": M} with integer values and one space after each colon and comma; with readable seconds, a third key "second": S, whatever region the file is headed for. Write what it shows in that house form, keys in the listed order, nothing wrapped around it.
{"hour": 9, "minute": 52}
